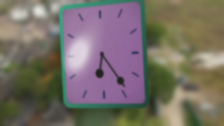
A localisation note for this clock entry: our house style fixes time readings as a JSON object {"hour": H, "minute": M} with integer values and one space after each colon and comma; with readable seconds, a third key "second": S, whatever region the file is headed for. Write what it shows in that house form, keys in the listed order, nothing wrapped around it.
{"hour": 6, "minute": 24}
